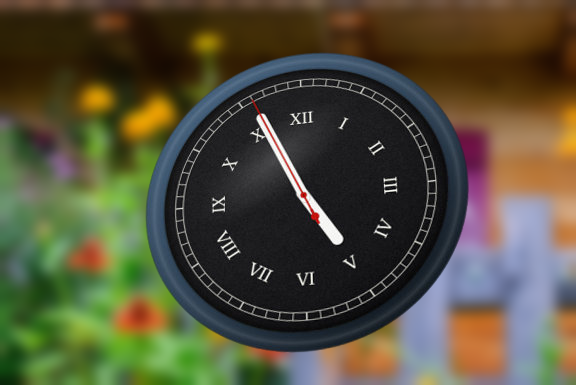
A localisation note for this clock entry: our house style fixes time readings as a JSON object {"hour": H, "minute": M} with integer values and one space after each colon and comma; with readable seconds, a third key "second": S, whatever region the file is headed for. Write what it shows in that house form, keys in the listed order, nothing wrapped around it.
{"hour": 4, "minute": 55, "second": 56}
